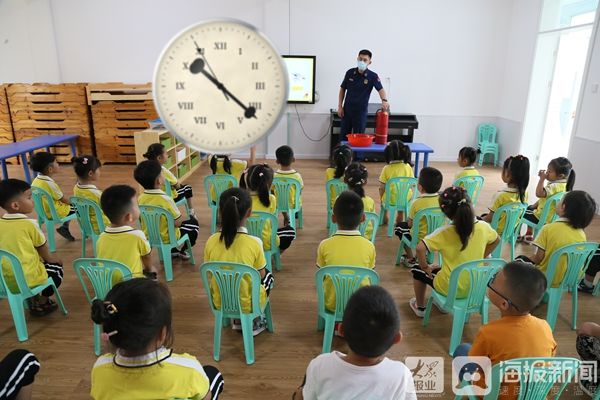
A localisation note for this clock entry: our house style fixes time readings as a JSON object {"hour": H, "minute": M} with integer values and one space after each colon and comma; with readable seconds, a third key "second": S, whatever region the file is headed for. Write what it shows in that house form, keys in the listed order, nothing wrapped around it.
{"hour": 10, "minute": 21, "second": 55}
